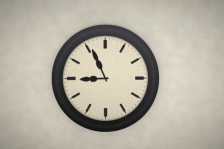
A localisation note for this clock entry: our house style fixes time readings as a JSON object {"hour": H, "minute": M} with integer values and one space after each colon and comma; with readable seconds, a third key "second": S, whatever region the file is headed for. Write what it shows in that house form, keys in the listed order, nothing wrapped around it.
{"hour": 8, "minute": 56}
